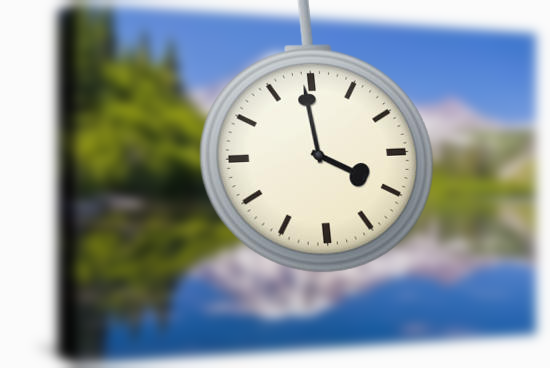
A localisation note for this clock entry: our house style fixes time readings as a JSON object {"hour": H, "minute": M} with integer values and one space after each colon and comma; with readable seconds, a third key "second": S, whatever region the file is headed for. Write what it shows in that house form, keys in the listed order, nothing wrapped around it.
{"hour": 3, "minute": 59}
